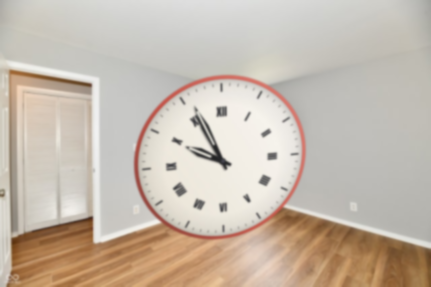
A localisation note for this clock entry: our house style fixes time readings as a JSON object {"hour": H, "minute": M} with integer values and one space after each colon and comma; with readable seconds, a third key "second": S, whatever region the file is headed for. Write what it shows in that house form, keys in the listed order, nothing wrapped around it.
{"hour": 9, "minute": 56}
